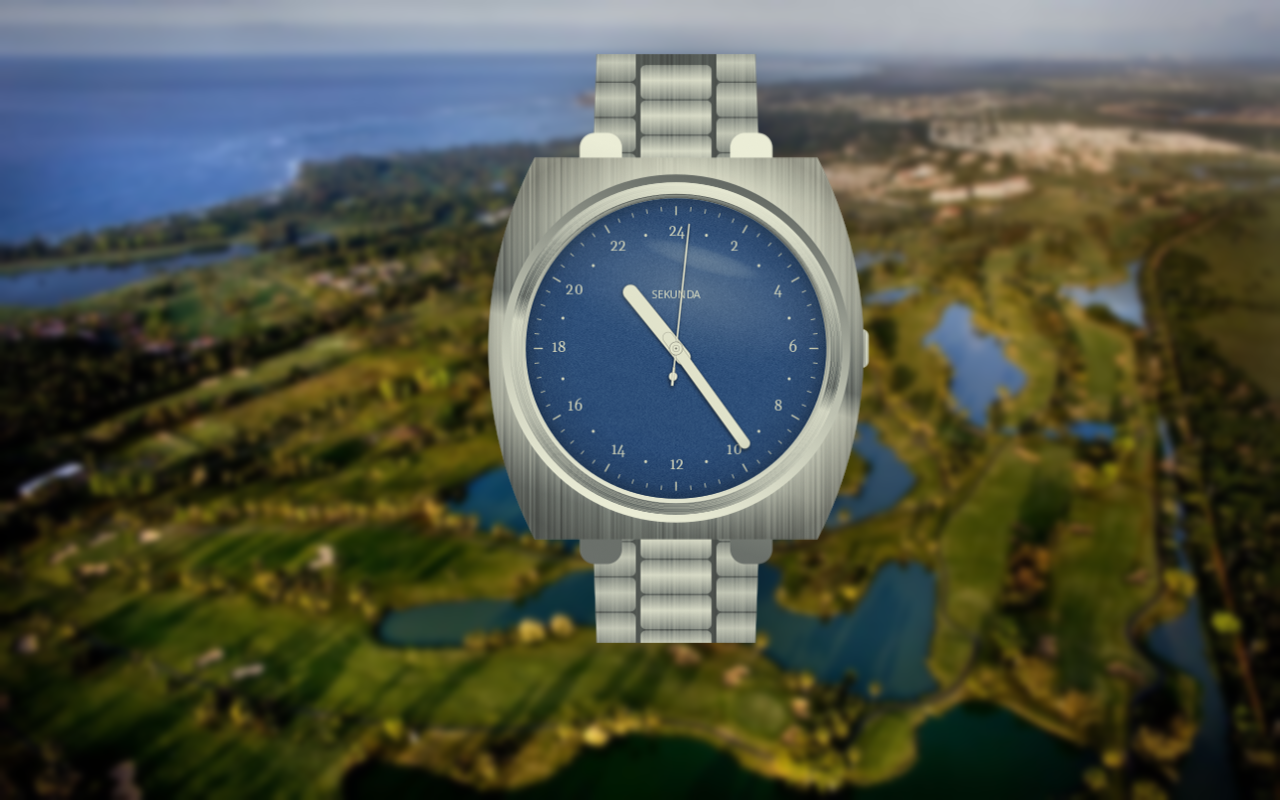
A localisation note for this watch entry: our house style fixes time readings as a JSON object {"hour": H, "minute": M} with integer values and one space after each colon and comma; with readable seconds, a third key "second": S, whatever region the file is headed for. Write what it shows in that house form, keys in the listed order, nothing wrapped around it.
{"hour": 21, "minute": 24, "second": 1}
